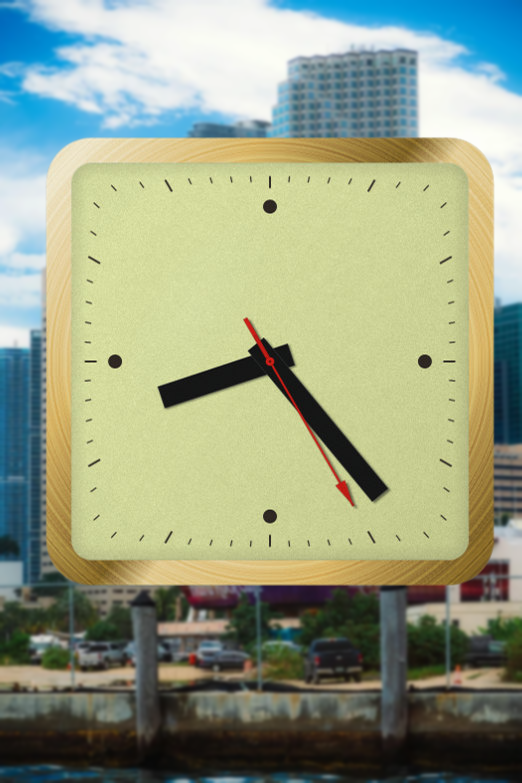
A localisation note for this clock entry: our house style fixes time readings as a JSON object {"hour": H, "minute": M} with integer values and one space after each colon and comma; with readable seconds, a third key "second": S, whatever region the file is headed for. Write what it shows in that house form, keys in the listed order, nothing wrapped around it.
{"hour": 8, "minute": 23, "second": 25}
